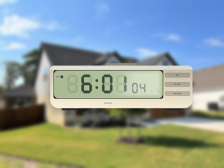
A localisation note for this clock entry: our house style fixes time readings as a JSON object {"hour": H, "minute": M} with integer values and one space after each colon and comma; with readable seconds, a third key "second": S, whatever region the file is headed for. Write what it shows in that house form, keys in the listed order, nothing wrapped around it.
{"hour": 6, "minute": 1, "second": 4}
